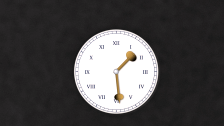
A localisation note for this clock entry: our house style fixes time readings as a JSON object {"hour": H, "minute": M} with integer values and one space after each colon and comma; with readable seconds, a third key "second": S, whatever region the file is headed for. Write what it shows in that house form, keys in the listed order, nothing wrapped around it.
{"hour": 1, "minute": 29}
